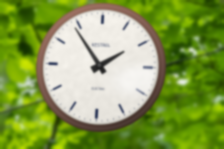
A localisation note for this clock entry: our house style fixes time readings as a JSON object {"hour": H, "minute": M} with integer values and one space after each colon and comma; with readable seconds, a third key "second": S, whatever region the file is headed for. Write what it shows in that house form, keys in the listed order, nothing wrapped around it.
{"hour": 1, "minute": 54}
